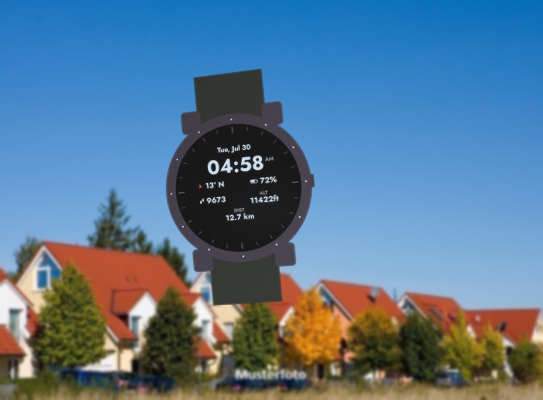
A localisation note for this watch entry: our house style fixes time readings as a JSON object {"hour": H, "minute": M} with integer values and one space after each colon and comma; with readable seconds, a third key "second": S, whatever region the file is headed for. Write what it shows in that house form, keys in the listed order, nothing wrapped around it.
{"hour": 4, "minute": 58}
